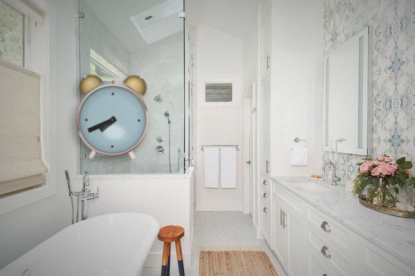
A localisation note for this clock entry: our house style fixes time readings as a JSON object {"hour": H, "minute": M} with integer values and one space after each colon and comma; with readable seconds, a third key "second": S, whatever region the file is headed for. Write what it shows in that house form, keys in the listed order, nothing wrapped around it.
{"hour": 7, "minute": 41}
